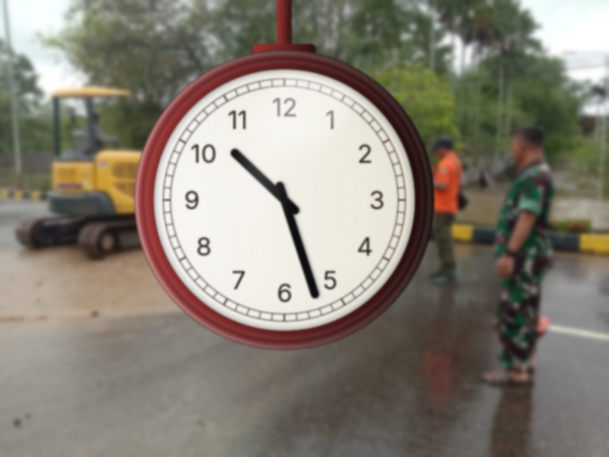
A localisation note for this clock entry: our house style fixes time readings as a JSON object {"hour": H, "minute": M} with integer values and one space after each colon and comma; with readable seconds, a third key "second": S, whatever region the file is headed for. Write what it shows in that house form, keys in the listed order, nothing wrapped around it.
{"hour": 10, "minute": 27}
